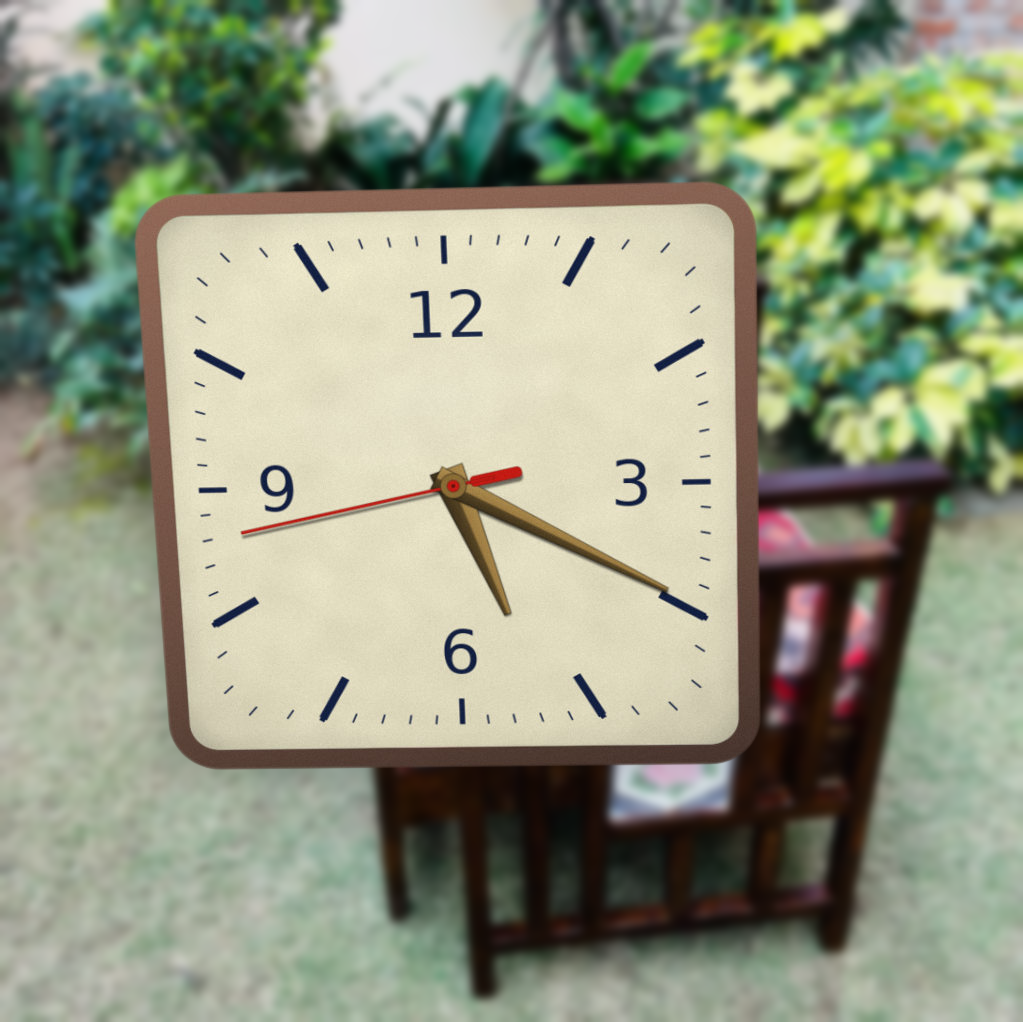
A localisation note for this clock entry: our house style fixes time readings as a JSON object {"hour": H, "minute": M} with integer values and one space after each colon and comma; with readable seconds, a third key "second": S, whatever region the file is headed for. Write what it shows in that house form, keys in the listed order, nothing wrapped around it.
{"hour": 5, "minute": 19, "second": 43}
